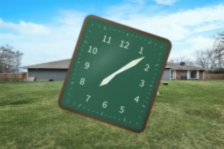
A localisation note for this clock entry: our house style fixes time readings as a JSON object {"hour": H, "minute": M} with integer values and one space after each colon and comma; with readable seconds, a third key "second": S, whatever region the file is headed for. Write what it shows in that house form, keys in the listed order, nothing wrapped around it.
{"hour": 7, "minute": 7}
